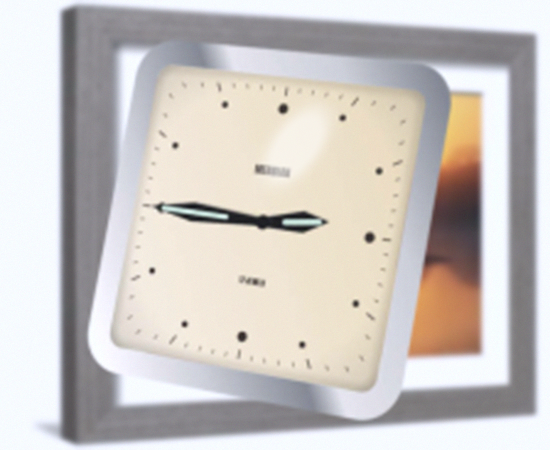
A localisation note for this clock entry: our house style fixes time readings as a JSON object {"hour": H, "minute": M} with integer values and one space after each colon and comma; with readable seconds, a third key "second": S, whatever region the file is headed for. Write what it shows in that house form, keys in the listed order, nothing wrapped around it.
{"hour": 2, "minute": 45}
